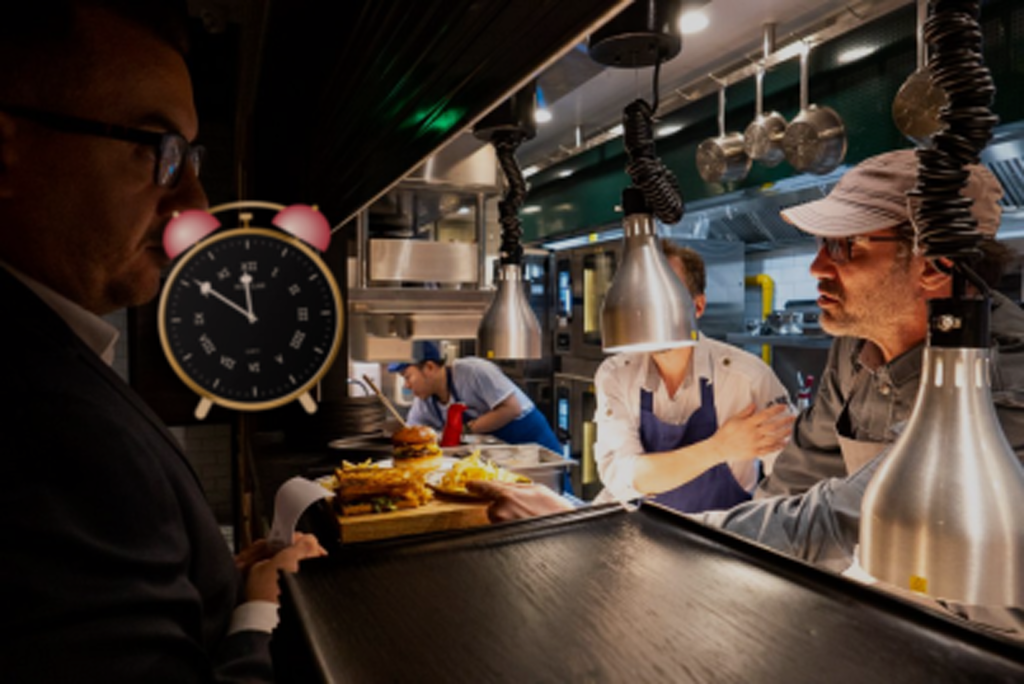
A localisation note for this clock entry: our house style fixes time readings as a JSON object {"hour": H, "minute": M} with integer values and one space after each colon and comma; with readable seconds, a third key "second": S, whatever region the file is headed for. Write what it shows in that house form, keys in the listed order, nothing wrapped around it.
{"hour": 11, "minute": 51}
